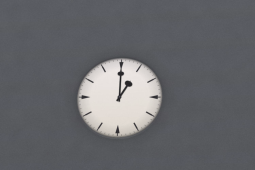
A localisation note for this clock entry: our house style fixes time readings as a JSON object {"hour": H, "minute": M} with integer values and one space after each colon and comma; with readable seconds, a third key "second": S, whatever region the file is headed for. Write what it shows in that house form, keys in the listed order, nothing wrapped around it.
{"hour": 1, "minute": 0}
